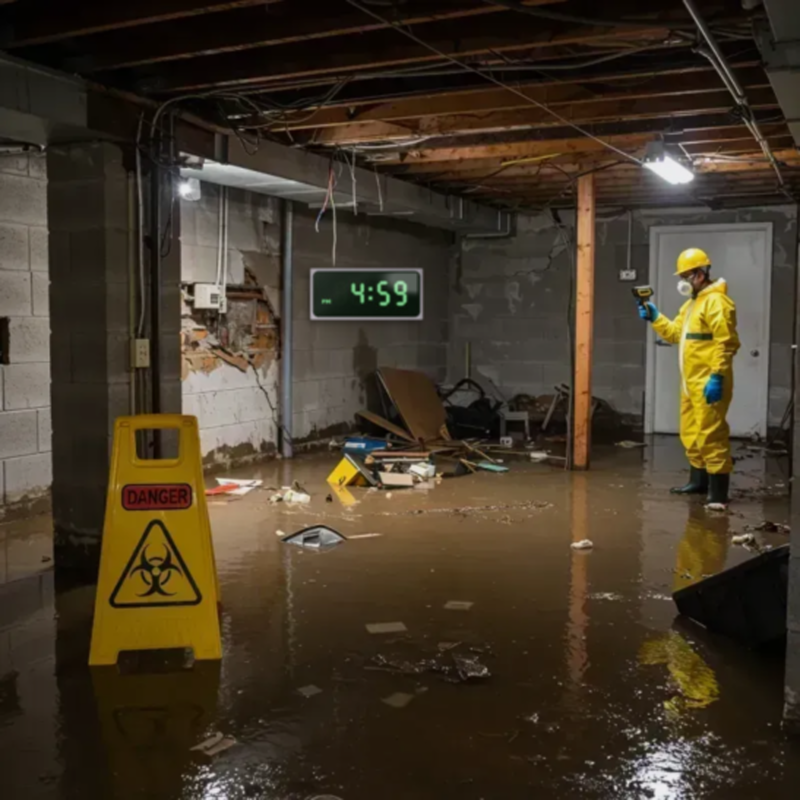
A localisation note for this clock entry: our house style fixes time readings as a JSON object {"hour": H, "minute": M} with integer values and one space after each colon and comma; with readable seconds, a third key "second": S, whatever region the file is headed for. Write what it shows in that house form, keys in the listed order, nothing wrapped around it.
{"hour": 4, "minute": 59}
